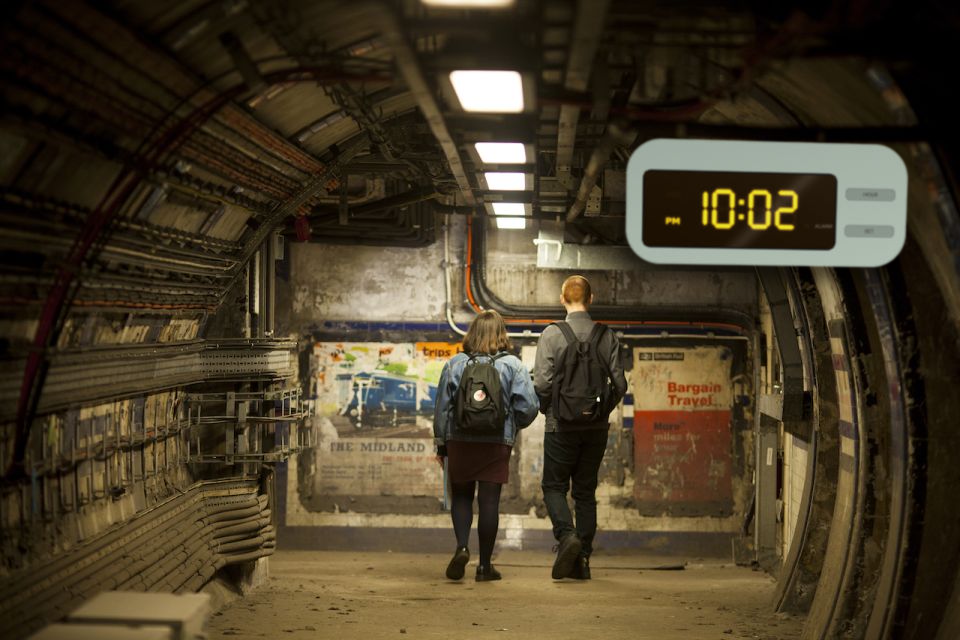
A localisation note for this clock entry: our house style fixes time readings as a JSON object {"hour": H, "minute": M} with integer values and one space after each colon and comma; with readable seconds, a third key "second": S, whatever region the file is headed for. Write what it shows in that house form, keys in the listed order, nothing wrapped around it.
{"hour": 10, "minute": 2}
